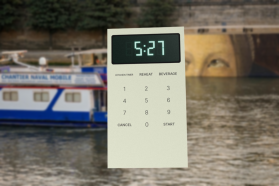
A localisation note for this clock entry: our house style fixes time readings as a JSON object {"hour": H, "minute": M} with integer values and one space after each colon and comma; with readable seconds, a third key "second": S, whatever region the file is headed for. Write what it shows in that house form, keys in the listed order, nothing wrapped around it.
{"hour": 5, "minute": 27}
